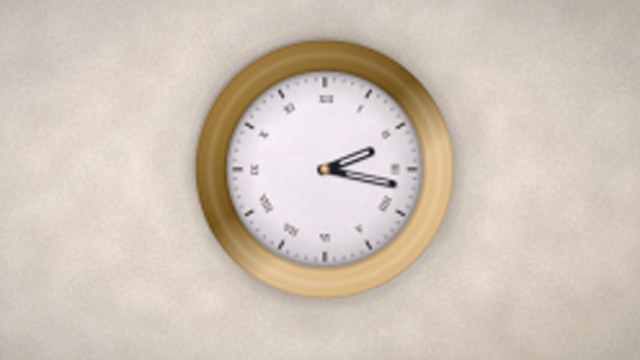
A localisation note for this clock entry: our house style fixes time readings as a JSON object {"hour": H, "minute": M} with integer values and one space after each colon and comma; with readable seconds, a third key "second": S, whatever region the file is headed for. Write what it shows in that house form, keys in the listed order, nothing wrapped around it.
{"hour": 2, "minute": 17}
